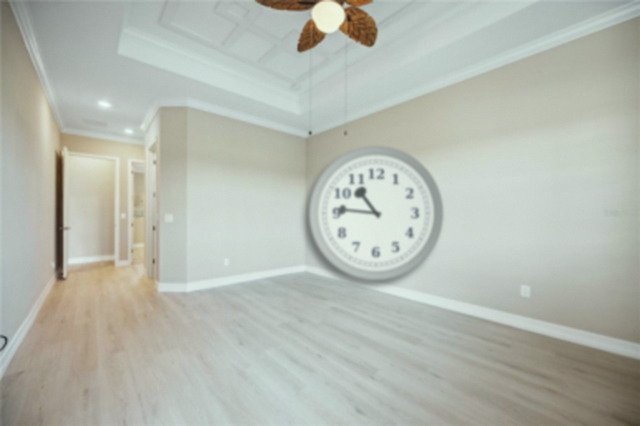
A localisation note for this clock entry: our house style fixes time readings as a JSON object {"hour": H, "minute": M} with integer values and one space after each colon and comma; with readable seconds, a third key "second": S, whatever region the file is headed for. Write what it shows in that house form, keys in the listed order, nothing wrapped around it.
{"hour": 10, "minute": 46}
